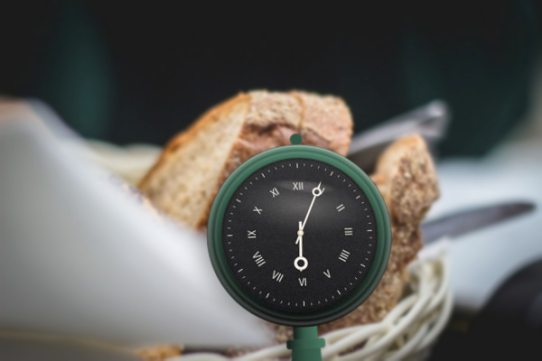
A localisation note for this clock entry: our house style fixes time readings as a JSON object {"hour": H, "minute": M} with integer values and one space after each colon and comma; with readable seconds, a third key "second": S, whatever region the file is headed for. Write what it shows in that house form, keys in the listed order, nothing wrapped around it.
{"hour": 6, "minute": 4}
